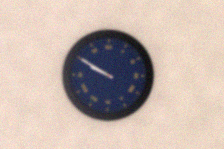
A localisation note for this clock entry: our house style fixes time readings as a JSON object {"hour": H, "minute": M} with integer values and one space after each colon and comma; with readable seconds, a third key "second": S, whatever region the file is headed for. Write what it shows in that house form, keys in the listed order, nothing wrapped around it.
{"hour": 9, "minute": 50}
